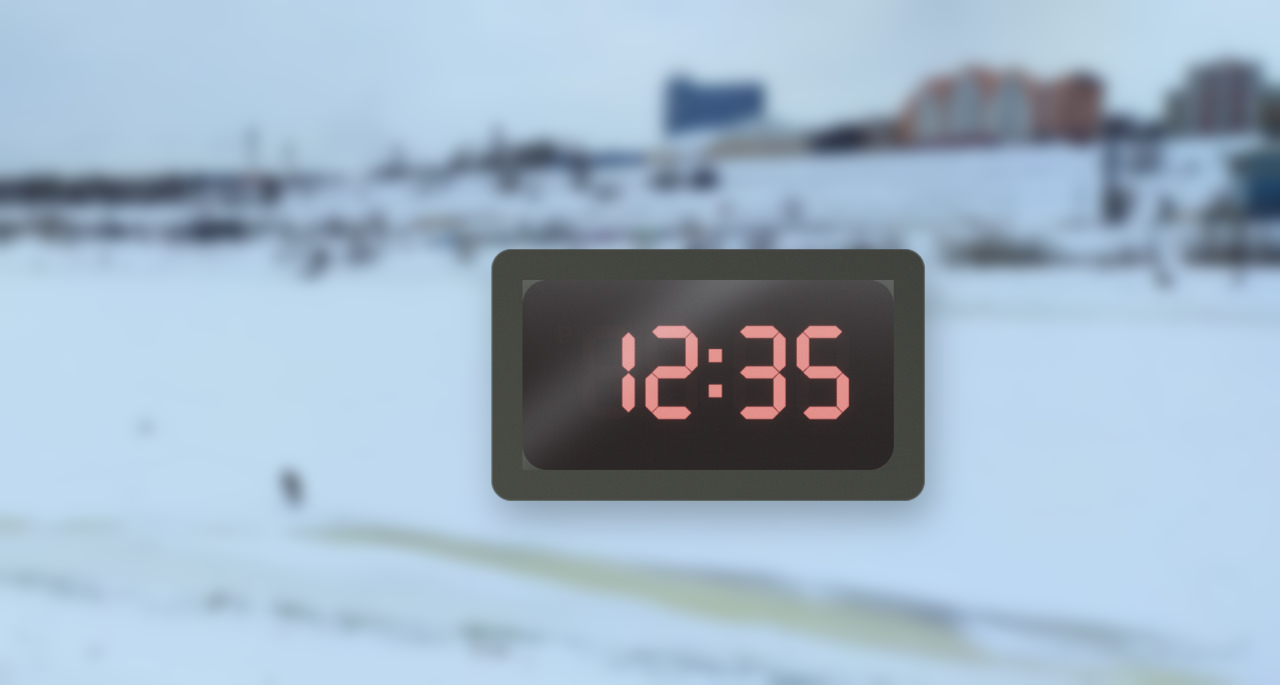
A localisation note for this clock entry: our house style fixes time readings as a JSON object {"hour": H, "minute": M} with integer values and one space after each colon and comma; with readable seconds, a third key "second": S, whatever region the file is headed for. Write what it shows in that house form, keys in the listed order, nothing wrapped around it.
{"hour": 12, "minute": 35}
